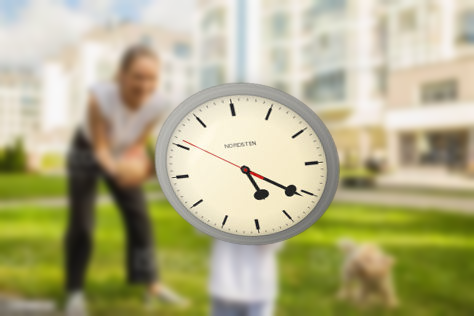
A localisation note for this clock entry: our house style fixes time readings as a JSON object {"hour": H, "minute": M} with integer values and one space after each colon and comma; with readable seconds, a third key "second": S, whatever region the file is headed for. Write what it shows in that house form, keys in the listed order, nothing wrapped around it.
{"hour": 5, "minute": 20, "second": 51}
